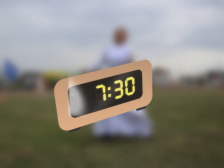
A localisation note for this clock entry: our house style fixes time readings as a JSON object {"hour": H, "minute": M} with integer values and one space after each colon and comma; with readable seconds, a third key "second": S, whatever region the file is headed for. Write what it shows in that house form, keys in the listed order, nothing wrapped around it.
{"hour": 7, "minute": 30}
